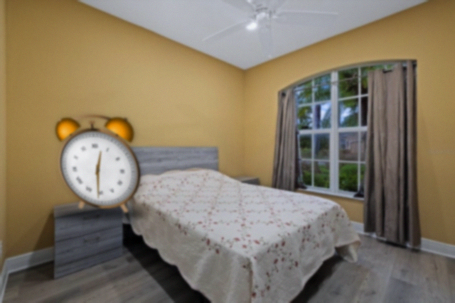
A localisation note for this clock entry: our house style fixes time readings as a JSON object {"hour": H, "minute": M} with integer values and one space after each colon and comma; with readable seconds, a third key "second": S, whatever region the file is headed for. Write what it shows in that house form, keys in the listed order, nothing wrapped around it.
{"hour": 12, "minute": 31}
